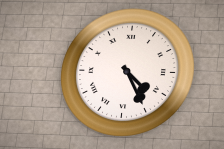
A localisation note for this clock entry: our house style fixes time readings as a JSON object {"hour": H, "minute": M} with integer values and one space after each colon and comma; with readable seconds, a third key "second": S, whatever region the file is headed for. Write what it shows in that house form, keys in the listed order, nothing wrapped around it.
{"hour": 4, "minute": 25}
